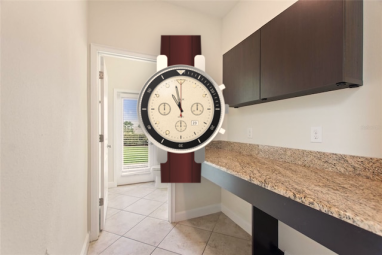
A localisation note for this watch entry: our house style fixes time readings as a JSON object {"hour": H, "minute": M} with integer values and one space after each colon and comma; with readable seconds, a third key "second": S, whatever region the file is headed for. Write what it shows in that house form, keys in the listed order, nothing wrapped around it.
{"hour": 10, "minute": 58}
